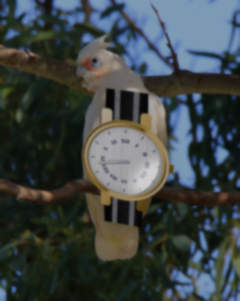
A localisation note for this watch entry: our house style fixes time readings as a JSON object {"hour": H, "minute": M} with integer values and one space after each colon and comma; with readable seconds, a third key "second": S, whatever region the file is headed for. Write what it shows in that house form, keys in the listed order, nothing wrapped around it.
{"hour": 8, "minute": 43}
